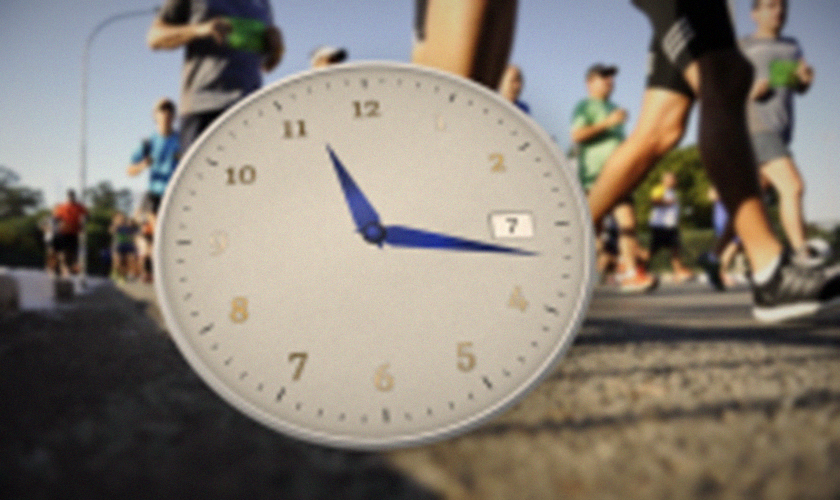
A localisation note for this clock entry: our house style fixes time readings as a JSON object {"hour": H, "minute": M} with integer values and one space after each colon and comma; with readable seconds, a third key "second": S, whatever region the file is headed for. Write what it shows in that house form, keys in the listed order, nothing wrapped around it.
{"hour": 11, "minute": 17}
